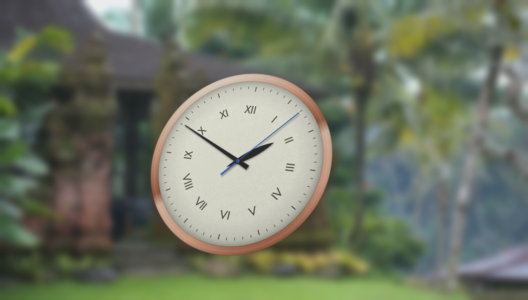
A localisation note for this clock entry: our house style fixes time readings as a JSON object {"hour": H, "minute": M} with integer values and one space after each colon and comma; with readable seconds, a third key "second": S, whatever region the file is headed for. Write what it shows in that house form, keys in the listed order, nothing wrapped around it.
{"hour": 1, "minute": 49, "second": 7}
